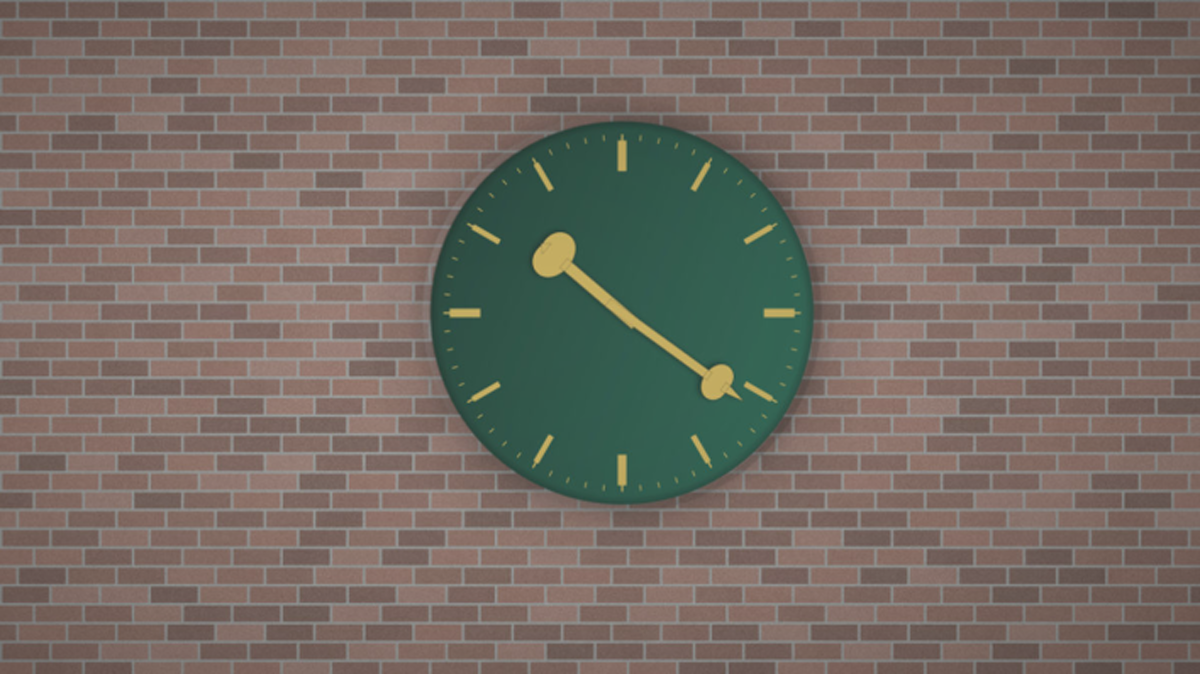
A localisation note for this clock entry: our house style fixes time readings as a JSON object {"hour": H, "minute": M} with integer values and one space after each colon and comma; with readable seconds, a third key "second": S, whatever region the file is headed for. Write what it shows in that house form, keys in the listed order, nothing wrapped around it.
{"hour": 10, "minute": 21}
